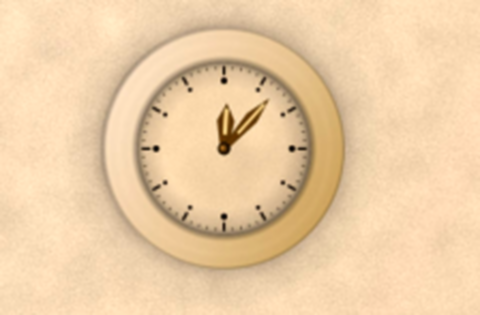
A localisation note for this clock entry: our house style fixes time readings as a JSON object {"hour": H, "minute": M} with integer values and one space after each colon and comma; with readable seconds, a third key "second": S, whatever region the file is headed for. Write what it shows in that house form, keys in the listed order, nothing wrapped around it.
{"hour": 12, "minute": 7}
